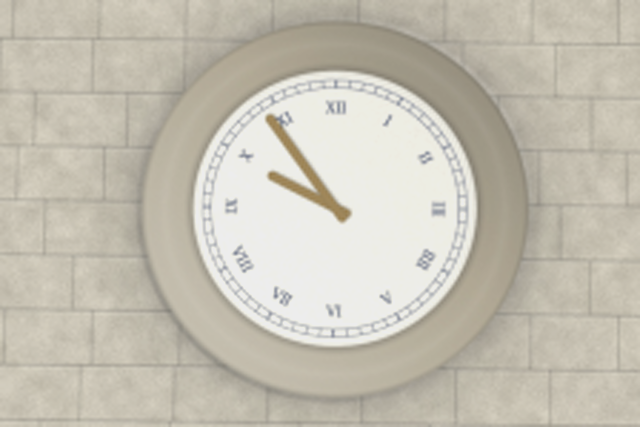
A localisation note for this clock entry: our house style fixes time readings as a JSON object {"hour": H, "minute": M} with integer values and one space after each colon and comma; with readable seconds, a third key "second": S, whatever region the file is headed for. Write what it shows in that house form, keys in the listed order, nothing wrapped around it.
{"hour": 9, "minute": 54}
